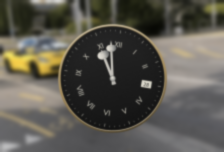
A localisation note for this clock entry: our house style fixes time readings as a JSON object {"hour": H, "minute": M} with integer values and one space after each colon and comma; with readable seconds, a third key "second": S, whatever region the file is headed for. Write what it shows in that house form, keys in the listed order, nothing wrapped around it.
{"hour": 10, "minute": 58}
